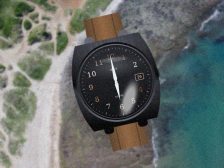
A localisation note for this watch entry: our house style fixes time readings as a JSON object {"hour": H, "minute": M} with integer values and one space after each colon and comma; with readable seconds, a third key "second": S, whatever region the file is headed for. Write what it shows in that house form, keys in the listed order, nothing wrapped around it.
{"hour": 6, "minute": 0}
